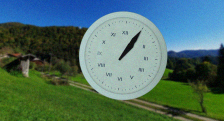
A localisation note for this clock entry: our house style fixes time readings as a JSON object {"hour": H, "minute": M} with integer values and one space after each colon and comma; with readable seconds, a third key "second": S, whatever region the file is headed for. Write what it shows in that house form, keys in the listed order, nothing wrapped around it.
{"hour": 1, "minute": 5}
